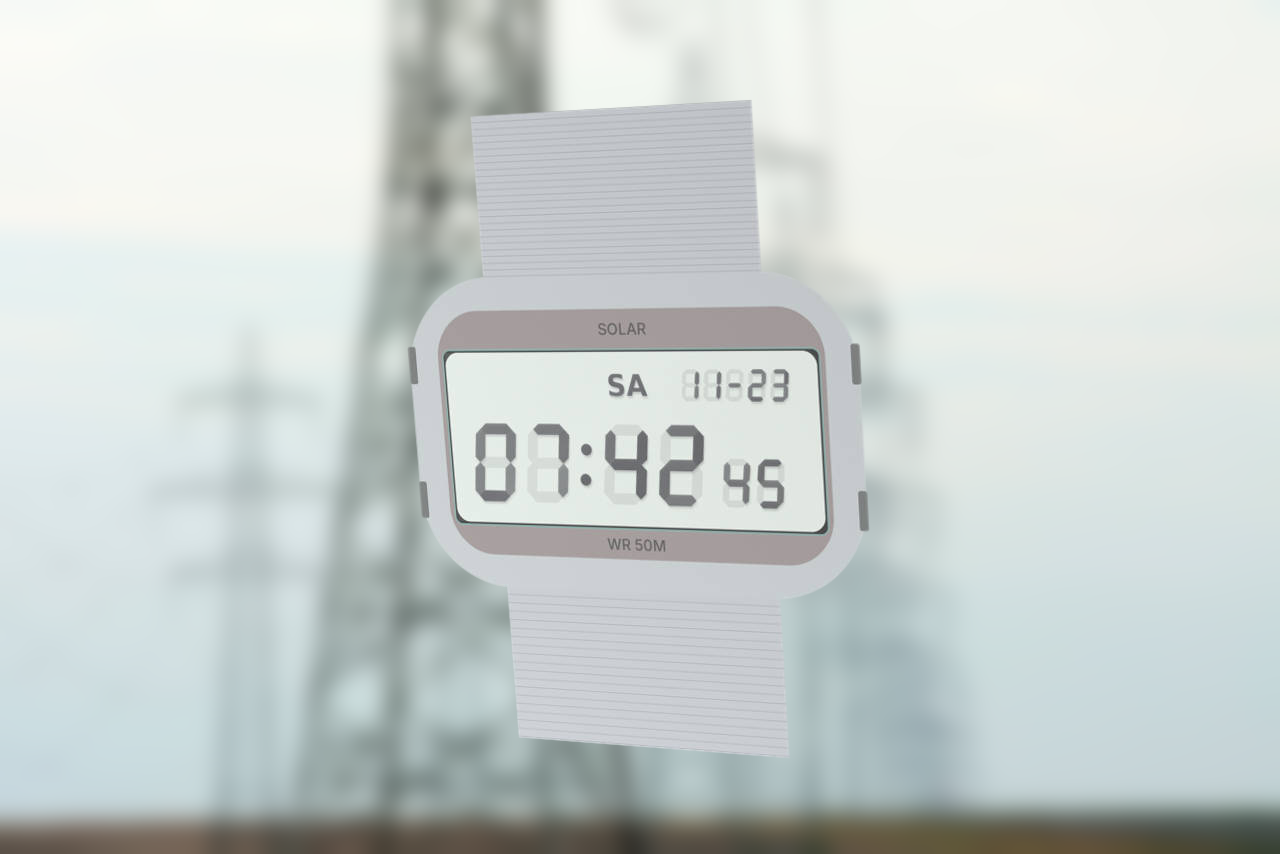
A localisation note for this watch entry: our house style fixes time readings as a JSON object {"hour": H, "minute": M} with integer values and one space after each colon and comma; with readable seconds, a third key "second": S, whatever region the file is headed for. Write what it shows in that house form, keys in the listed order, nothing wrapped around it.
{"hour": 7, "minute": 42, "second": 45}
